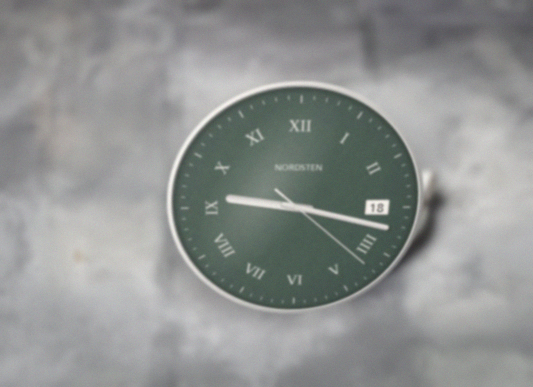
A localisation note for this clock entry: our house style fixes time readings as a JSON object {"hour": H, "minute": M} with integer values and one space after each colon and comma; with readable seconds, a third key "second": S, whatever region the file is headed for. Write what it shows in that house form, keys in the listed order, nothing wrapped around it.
{"hour": 9, "minute": 17, "second": 22}
